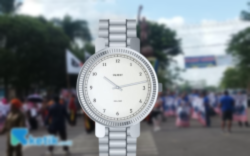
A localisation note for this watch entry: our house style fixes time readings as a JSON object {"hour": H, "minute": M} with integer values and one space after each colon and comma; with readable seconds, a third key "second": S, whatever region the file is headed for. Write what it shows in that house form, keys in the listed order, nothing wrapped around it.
{"hour": 10, "minute": 13}
